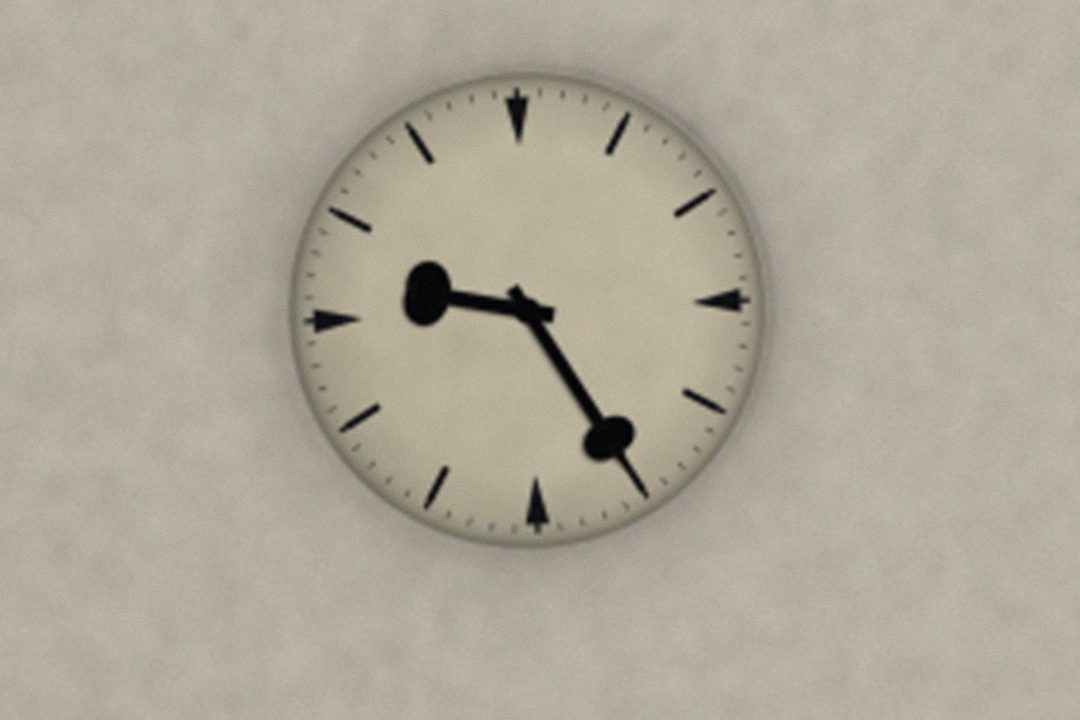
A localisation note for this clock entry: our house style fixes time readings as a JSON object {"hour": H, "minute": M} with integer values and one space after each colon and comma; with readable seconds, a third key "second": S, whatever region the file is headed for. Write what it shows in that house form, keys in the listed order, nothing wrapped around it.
{"hour": 9, "minute": 25}
